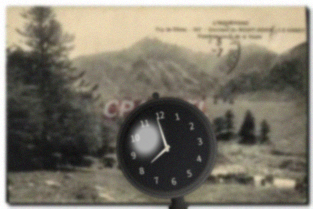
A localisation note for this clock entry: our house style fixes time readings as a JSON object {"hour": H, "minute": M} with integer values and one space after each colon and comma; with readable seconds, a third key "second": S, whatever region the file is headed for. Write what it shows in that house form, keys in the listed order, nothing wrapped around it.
{"hour": 7, "minute": 59}
